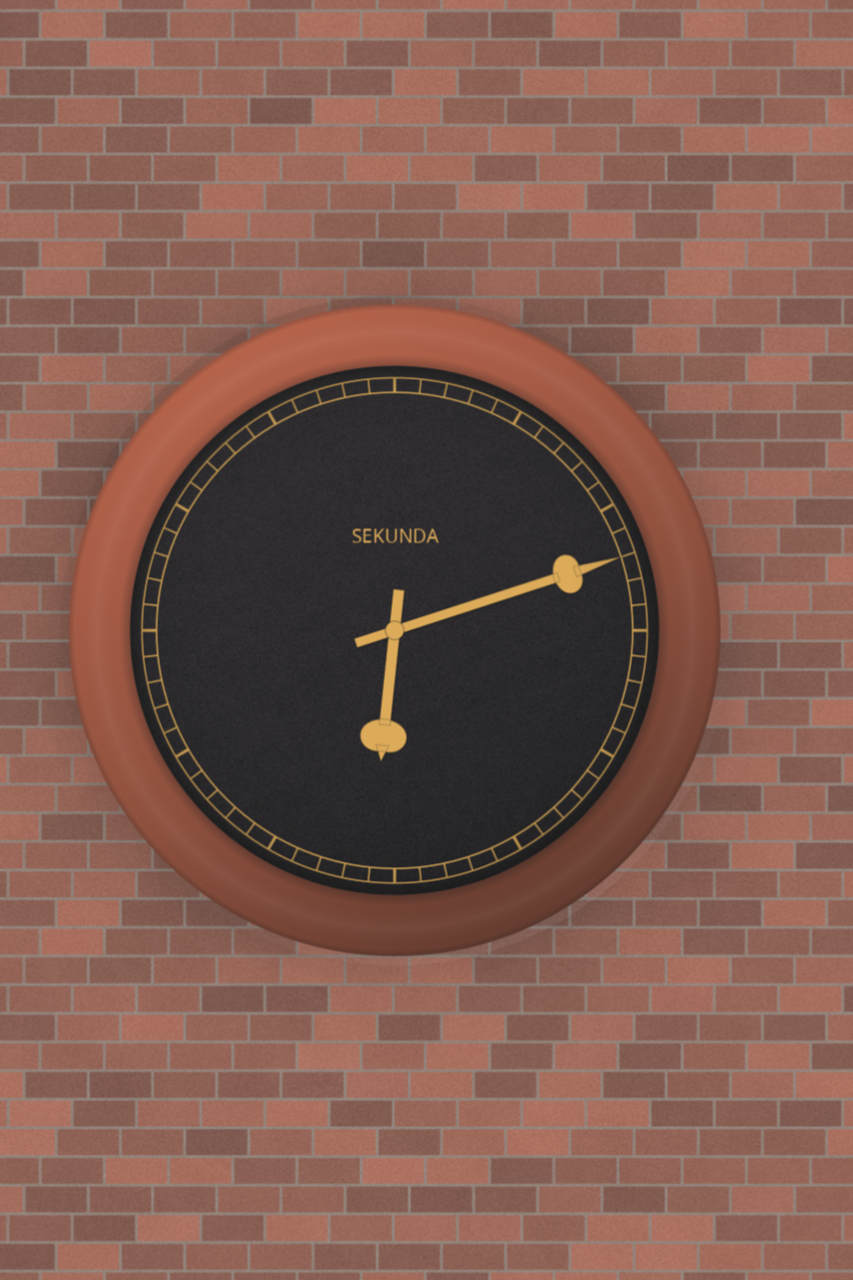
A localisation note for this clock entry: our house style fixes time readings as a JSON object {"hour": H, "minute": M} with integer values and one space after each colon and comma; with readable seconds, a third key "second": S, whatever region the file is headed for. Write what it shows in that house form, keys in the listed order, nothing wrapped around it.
{"hour": 6, "minute": 12}
